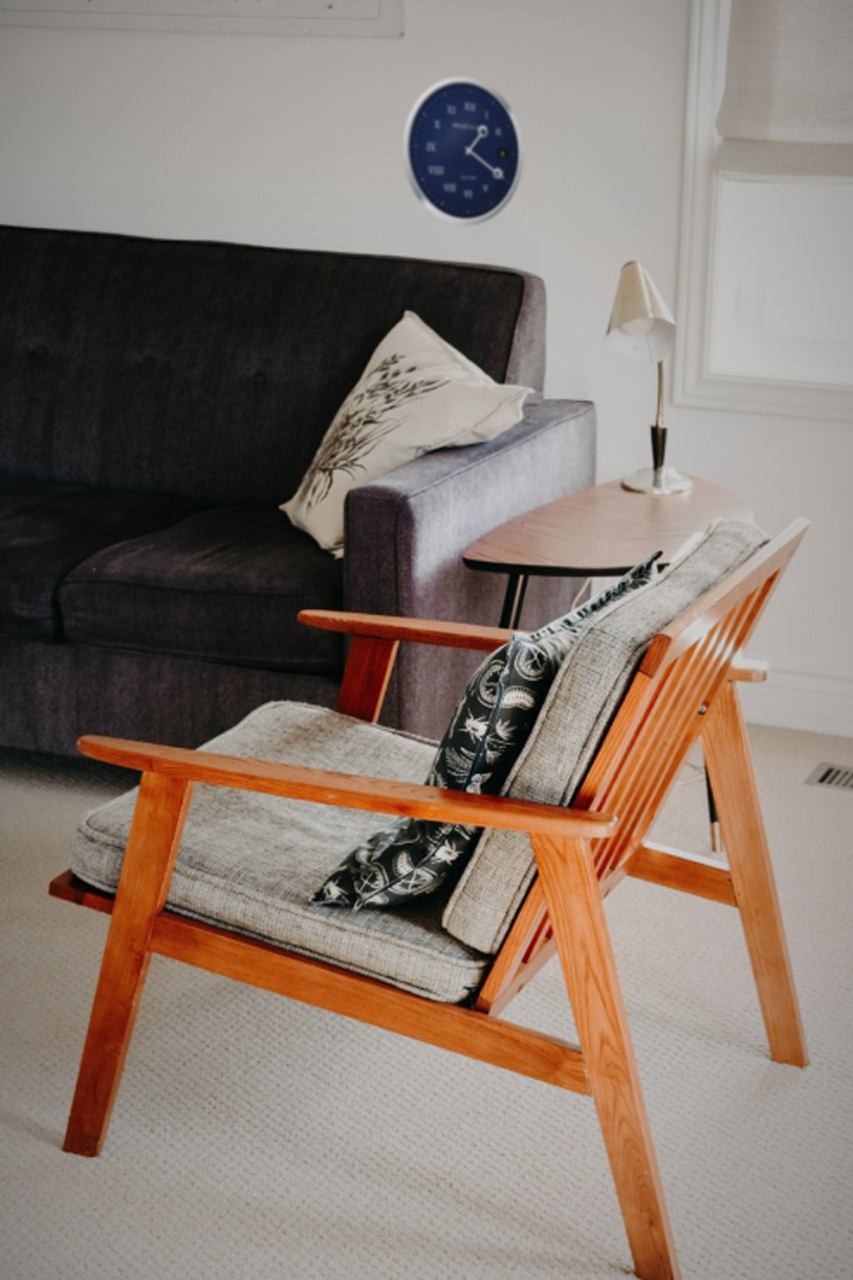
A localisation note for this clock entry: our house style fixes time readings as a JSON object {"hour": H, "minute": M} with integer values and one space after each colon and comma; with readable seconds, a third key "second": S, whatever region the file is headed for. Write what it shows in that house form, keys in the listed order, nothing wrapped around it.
{"hour": 1, "minute": 20}
